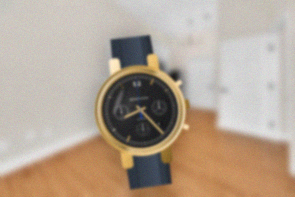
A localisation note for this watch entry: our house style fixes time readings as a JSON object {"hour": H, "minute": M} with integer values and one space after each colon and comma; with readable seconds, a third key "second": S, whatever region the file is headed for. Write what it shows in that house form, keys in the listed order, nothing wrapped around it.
{"hour": 8, "minute": 24}
